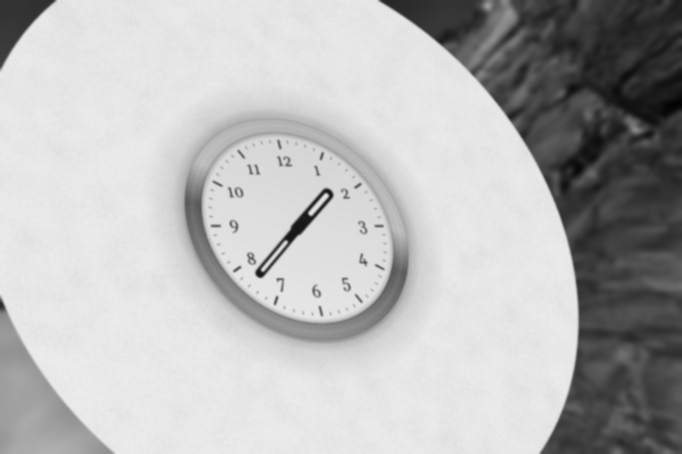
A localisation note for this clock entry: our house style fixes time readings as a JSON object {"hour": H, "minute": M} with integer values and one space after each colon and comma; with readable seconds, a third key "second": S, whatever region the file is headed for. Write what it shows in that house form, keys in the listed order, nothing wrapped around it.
{"hour": 1, "minute": 38}
